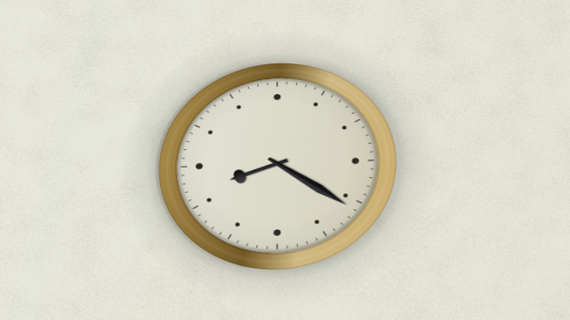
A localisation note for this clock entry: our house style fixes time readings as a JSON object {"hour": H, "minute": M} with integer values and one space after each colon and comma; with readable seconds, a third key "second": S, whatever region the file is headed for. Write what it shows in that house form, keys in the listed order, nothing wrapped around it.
{"hour": 8, "minute": 21}
